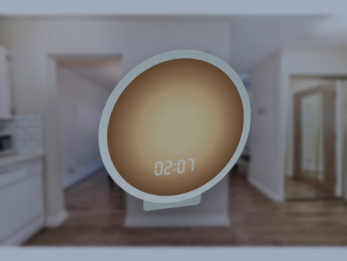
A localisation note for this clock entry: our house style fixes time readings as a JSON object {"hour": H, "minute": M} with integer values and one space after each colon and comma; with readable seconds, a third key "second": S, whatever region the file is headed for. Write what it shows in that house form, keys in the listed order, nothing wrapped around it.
{"hour": 2, "minute": 7}
